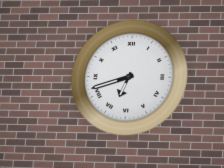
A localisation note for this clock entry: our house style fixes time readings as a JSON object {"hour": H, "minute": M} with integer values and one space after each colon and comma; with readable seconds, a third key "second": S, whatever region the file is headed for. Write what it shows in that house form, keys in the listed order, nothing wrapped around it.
{"hour": 6, "minute": 42}
